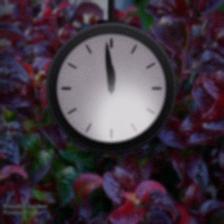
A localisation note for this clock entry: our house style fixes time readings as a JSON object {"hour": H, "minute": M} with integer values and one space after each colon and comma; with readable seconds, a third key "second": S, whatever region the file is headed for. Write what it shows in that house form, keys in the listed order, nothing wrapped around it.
{"hour": 11, "minute": 59}
